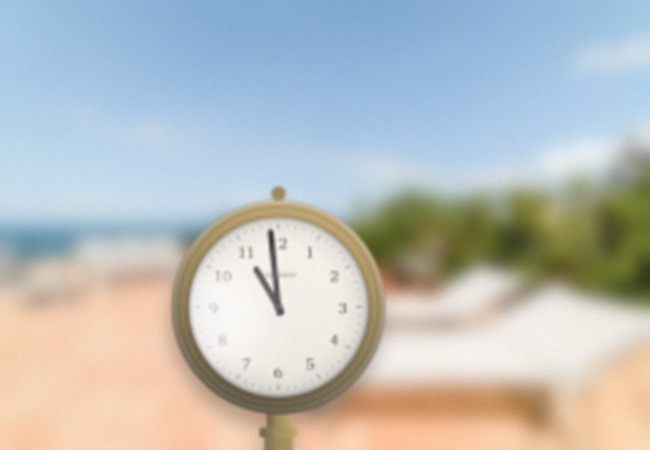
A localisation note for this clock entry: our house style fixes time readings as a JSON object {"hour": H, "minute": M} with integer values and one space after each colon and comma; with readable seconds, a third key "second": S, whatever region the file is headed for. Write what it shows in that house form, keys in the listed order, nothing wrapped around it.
{"hour": 10, "minute": 59}
